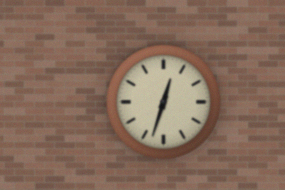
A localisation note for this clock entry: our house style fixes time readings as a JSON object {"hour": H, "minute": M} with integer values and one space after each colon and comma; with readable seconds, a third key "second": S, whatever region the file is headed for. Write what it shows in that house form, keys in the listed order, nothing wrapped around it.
{"hour": 12, "minute": 33}
